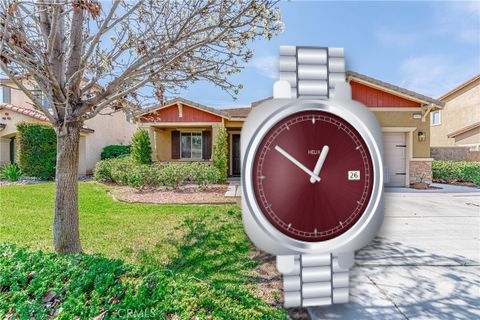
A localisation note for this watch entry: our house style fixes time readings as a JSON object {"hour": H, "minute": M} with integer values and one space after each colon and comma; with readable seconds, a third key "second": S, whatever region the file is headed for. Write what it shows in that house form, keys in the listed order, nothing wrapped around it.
{"hour": 12, "minute": 51}
